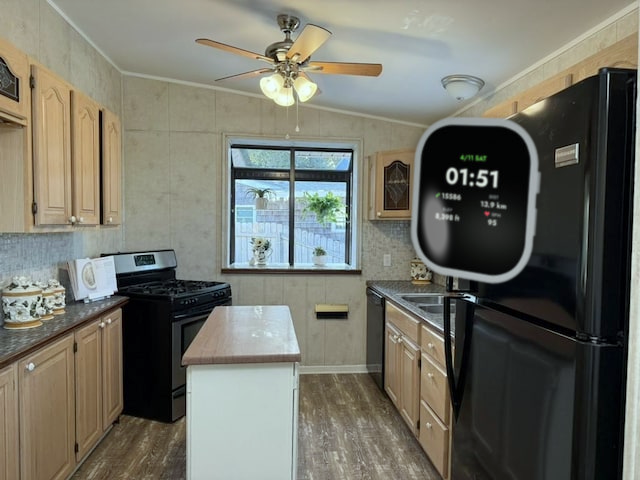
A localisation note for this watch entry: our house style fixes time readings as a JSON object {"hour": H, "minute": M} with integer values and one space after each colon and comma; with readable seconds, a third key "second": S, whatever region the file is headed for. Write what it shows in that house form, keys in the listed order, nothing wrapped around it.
{"hour": 1, "minute": 51}
